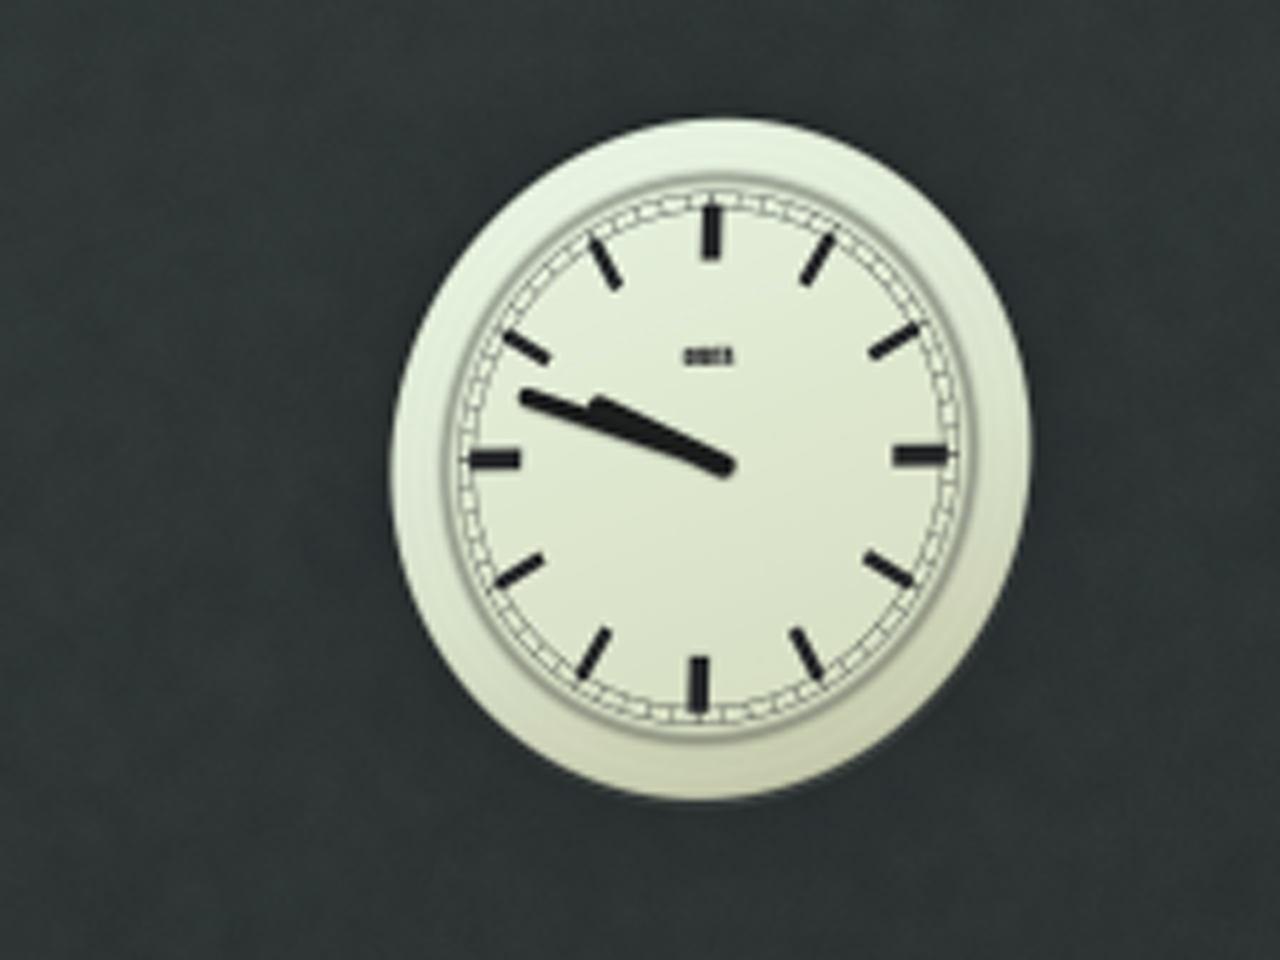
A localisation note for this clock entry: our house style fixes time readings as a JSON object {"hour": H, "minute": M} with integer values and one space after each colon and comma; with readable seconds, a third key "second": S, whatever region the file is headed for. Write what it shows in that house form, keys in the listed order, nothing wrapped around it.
{"hour": 9, "minute": 48}
